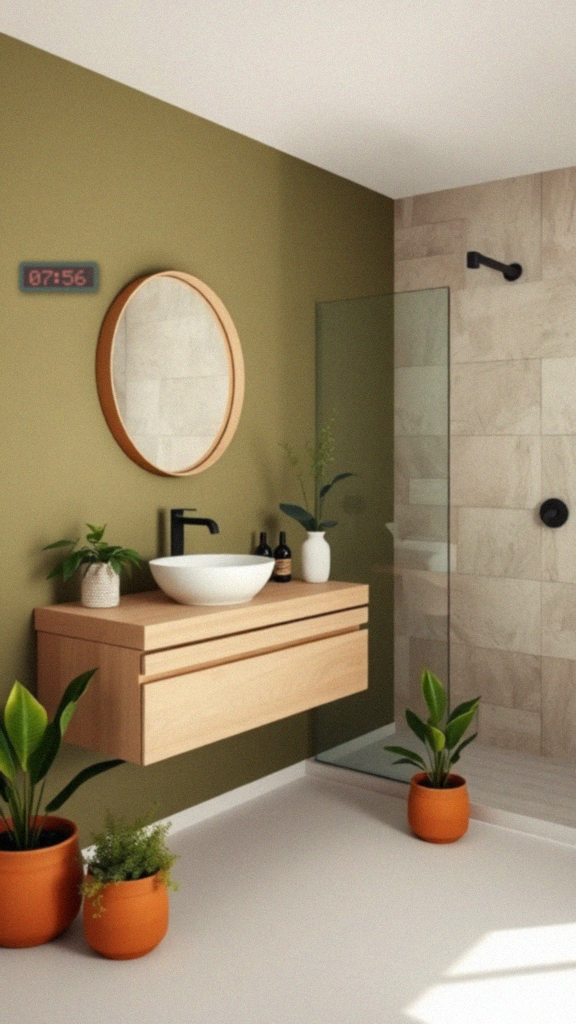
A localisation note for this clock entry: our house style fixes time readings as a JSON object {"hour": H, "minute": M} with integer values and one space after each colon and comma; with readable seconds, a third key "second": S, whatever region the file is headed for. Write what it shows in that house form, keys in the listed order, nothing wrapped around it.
{"hour": 7, "minute": 56}
